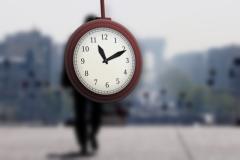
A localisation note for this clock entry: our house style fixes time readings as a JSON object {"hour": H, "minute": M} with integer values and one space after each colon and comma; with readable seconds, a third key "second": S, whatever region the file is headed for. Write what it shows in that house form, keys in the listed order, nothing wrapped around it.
{"hour": 11, "minute": 11}
